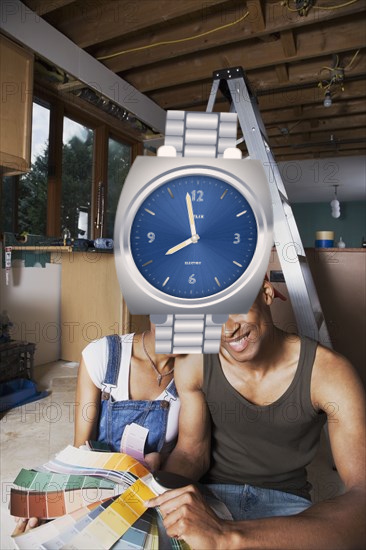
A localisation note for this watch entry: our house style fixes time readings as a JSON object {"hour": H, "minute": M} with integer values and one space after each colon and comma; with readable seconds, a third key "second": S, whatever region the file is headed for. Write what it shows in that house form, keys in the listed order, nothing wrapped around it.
{"hour": 7, "minute": 58}
